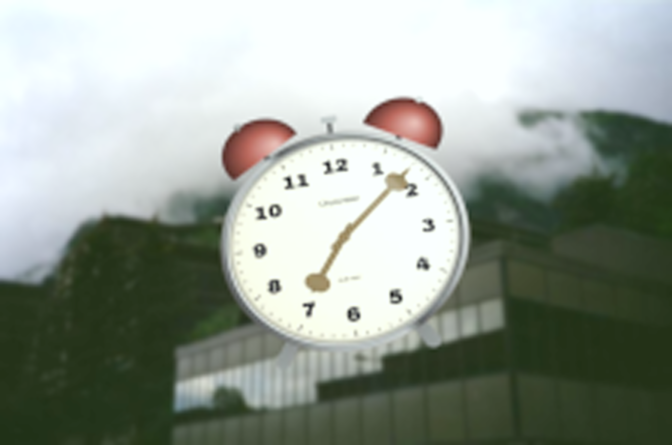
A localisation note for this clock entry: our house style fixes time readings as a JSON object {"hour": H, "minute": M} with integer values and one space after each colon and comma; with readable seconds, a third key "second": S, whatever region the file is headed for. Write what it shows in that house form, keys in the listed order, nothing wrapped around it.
{"hour": 7, "minute": 8}
